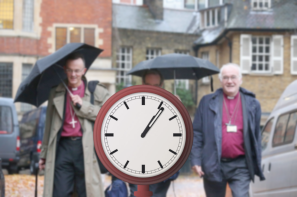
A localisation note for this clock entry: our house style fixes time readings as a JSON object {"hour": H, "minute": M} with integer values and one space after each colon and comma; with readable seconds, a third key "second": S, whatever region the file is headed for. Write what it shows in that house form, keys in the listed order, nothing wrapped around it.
{"hour": 1, "minute": 6}
